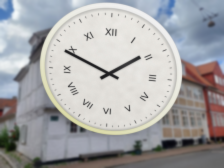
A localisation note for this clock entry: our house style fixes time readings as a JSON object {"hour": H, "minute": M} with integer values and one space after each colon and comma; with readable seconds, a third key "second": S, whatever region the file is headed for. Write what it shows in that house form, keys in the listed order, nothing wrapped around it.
{"hour": 1, "minute": 49}
